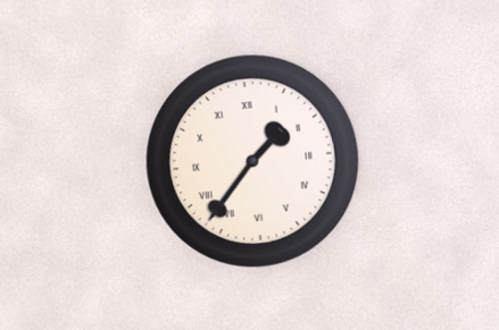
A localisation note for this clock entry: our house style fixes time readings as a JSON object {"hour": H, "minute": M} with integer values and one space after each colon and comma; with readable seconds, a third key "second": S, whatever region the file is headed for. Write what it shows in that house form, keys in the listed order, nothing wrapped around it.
{"hour": 1, "minute": 37}
